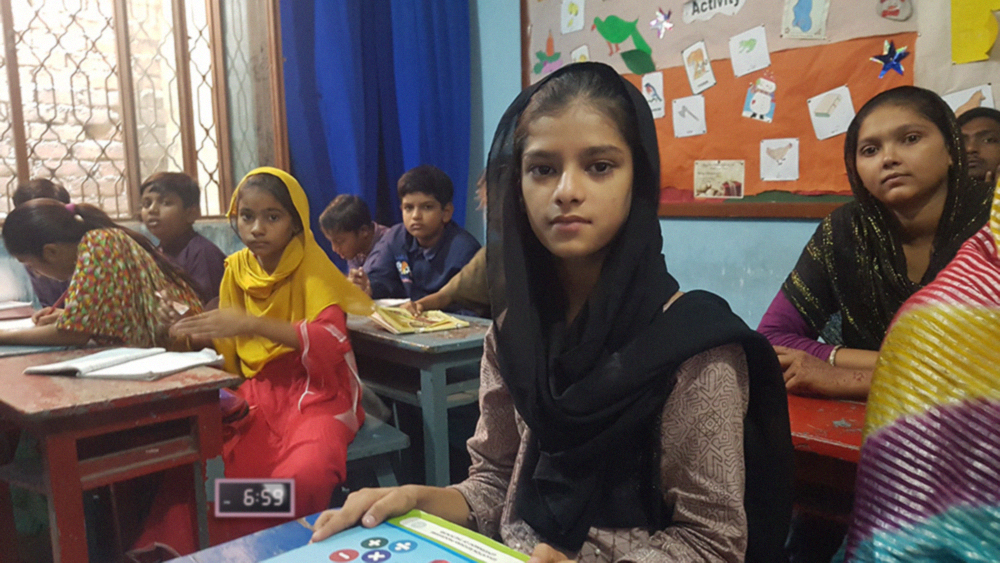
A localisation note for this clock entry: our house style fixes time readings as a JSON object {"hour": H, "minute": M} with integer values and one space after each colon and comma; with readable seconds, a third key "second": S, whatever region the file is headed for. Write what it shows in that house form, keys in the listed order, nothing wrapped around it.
{"hour": 6, "minute": 59}
